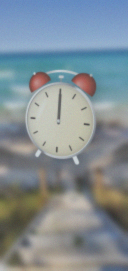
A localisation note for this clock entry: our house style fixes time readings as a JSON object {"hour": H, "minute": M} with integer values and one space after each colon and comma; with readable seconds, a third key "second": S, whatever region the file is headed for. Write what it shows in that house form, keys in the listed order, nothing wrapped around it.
{"hour": 12, "minute": 0}
